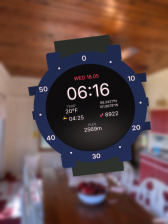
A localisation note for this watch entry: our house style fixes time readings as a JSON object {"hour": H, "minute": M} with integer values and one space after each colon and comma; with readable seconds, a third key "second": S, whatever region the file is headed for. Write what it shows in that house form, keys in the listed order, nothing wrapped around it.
{"hour": 6, "minute": 16}
